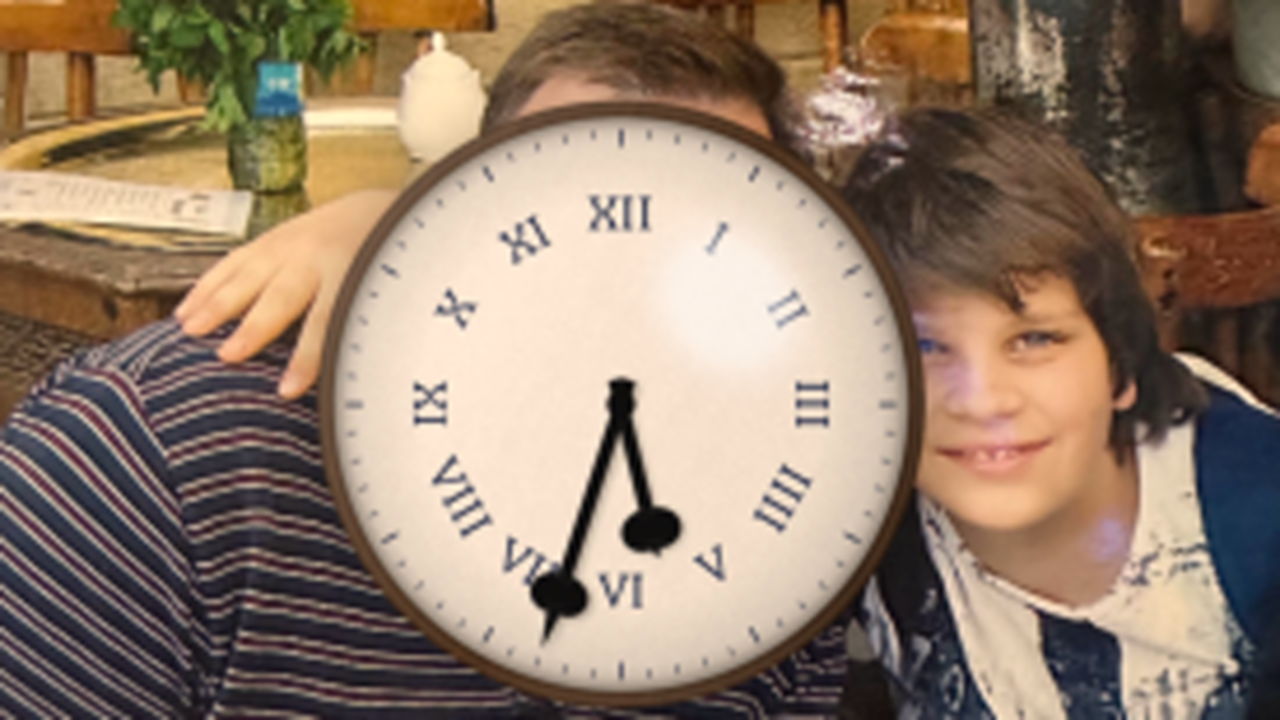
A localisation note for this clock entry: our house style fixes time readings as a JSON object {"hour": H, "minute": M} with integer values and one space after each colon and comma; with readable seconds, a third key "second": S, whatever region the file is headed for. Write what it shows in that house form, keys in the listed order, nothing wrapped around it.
{"hour": 5, "minute": 33}
